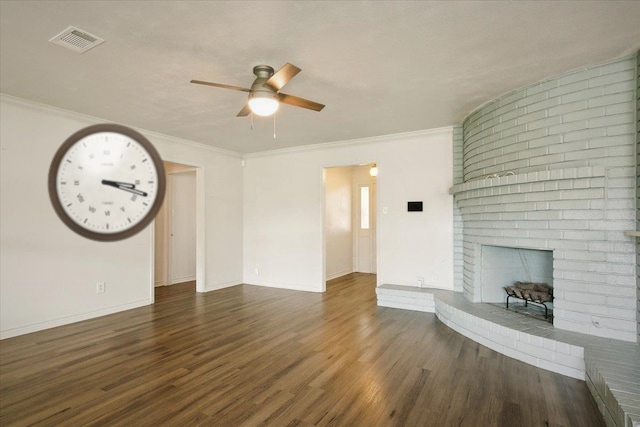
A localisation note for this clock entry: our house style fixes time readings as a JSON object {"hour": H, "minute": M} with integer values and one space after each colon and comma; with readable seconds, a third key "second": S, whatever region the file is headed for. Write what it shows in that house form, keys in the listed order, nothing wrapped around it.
{"hour": 3, "minute": 18}
